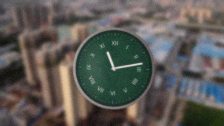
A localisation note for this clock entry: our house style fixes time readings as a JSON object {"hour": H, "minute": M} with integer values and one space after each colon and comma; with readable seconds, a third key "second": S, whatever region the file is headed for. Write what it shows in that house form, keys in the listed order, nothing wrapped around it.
{"hour": 11, "minute": 13}
